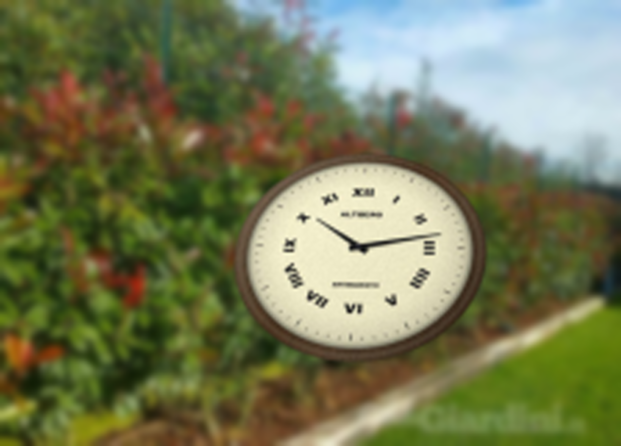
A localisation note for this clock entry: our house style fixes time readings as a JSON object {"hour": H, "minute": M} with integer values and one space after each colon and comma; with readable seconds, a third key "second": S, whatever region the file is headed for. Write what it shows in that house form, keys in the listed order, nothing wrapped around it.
{"hour": 10, "minute": 13}
